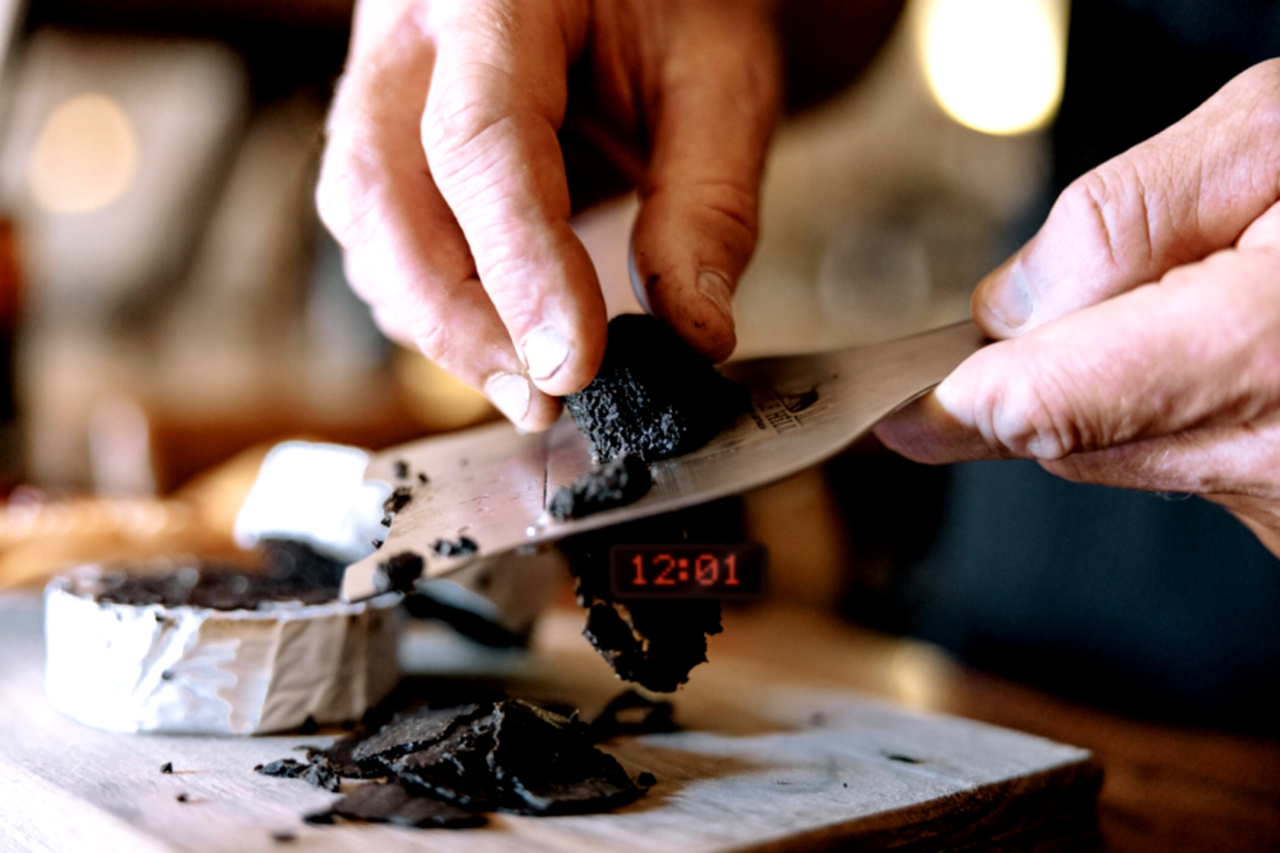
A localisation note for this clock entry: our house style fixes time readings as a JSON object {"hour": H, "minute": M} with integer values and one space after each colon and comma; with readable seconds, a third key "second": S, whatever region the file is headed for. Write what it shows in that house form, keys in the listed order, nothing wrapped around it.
{"hour": 12, "minute": 1}
